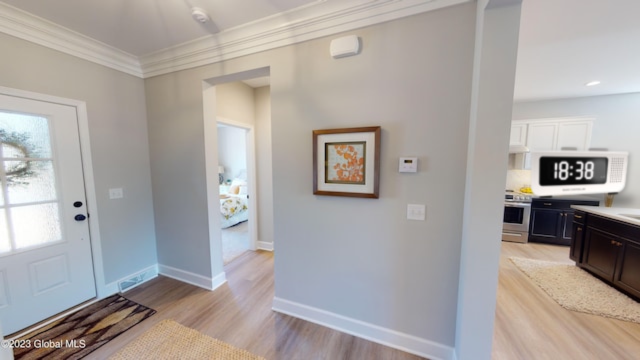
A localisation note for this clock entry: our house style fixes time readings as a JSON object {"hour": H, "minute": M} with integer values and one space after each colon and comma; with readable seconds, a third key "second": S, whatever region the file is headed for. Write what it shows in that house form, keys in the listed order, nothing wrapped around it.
{"hour": 18, "minute": 38}
